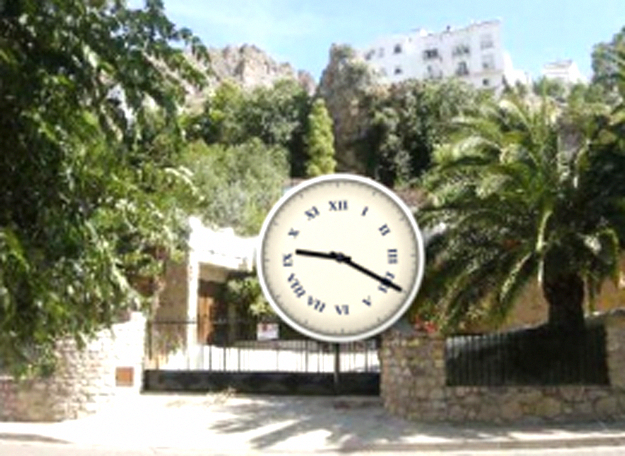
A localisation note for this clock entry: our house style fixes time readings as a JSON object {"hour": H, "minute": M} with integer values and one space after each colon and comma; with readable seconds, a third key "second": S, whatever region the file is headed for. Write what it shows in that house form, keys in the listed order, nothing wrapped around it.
{"hour": 9, "minute": 20}
